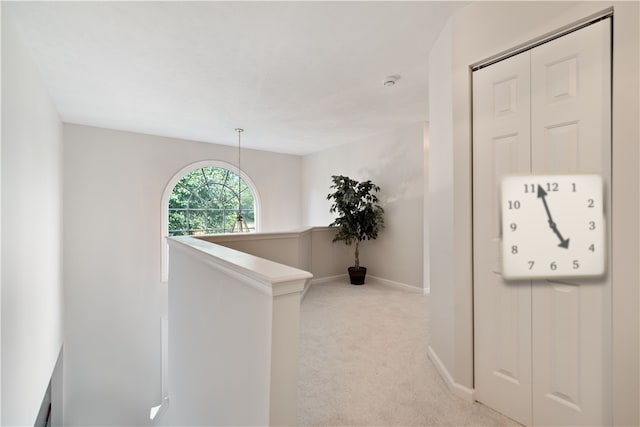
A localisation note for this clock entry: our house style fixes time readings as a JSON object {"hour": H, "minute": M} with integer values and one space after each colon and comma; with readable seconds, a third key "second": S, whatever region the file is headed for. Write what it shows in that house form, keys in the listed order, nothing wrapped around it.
{"hour": 4, "minute": 57}
